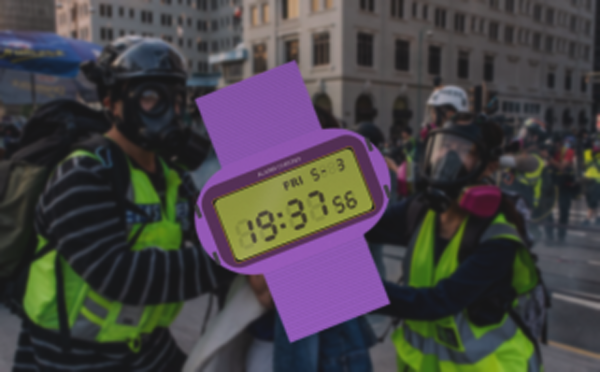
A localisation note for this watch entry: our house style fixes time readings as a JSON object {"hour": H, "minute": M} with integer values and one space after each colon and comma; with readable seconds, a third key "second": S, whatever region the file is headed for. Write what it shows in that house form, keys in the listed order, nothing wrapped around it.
{"hour": 19, "minute": 37, "second": 56}
